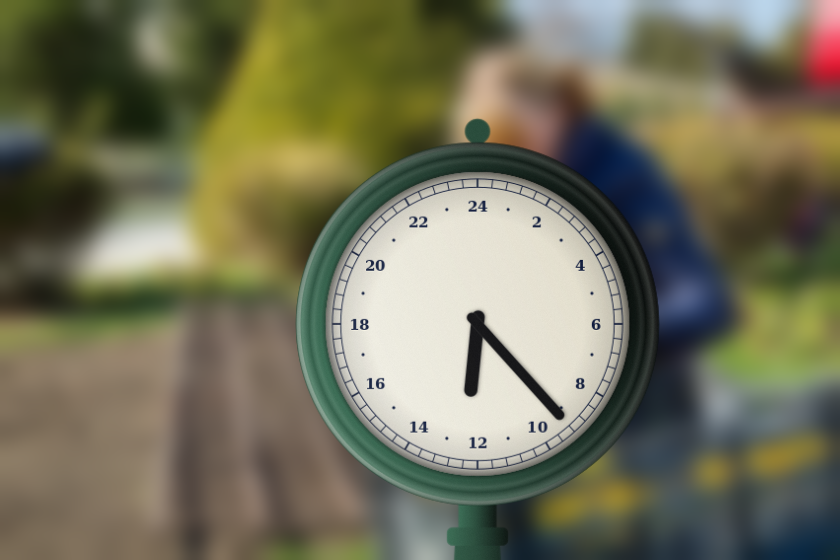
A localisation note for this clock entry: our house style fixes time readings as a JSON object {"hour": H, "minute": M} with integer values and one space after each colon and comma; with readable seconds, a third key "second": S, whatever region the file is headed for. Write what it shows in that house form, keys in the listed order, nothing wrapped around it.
{"hour": 12, "minute": 23}
